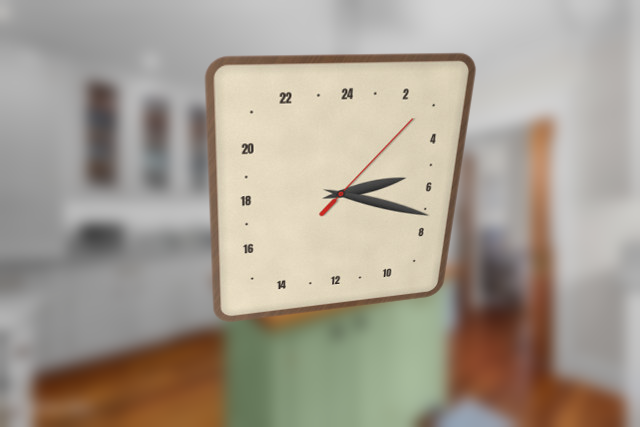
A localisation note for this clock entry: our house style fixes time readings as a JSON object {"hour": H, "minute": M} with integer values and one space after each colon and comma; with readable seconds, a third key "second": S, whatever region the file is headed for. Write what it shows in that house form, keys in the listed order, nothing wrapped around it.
{"hour": 5, "minute": 18, "second": 7}
